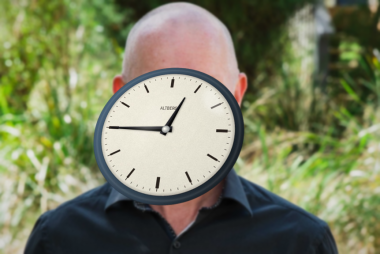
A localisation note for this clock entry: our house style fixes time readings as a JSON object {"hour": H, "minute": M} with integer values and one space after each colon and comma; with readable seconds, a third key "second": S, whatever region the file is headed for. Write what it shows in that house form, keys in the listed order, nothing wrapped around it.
{"hour": 12, "minute": 45}
